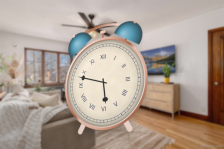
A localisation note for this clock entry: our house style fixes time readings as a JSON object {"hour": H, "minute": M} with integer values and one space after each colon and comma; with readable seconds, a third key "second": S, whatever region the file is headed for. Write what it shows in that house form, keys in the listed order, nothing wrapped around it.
{"hour": 5, "minute": 48}
